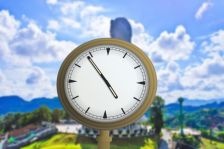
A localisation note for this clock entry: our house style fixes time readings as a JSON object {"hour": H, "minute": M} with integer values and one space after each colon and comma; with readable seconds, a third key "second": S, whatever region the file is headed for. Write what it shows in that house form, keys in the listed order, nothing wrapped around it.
{"hour": 4, "minute": 54}
